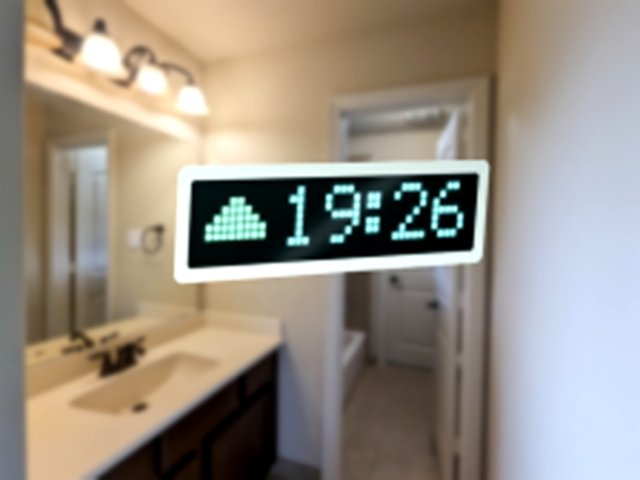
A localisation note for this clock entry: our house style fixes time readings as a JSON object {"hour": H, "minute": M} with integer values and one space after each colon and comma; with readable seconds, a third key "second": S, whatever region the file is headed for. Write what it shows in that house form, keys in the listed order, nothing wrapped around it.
{"hour": 19, "minute": 26}
